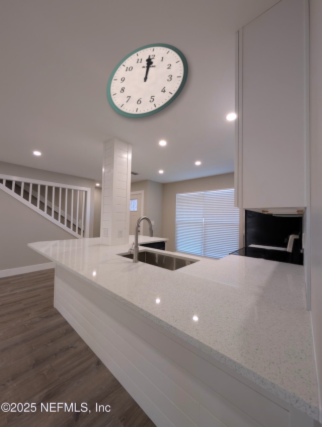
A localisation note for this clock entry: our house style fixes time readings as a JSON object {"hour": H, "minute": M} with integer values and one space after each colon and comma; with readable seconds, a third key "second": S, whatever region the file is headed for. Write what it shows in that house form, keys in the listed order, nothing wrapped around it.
{"hour": 11, "minute": 59}
